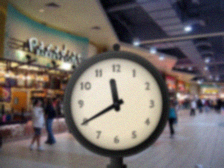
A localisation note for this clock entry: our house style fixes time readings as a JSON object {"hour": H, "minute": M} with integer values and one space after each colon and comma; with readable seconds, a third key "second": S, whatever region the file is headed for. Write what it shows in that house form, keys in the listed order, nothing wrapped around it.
{"hour": 11, "minute": 40}
